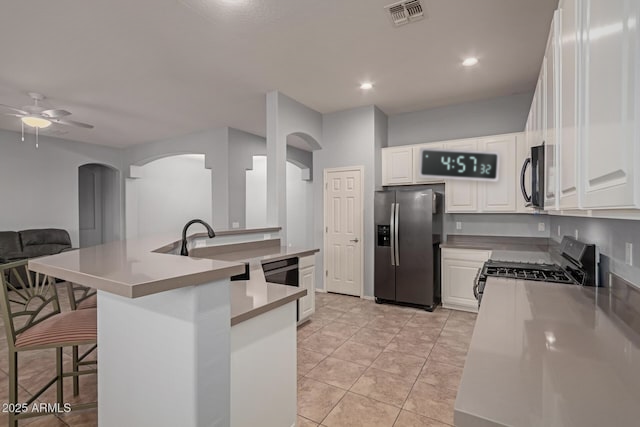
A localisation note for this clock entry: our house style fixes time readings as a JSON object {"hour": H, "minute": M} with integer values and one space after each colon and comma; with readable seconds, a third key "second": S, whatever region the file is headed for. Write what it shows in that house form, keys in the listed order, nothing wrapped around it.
{"hour": 4, "minute": 57}
